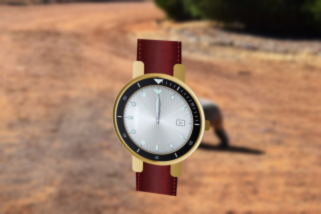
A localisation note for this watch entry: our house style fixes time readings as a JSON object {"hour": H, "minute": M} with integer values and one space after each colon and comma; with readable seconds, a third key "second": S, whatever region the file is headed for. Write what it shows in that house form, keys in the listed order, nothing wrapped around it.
{"hour": 12, "minute": 0}
